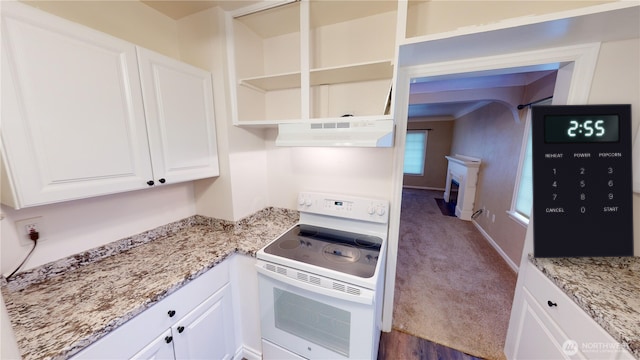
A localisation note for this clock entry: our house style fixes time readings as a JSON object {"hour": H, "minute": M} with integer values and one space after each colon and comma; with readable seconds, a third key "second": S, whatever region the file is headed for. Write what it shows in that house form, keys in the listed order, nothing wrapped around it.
{"hour": 2, "minute": 55}
